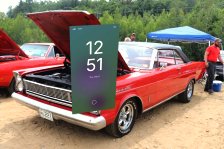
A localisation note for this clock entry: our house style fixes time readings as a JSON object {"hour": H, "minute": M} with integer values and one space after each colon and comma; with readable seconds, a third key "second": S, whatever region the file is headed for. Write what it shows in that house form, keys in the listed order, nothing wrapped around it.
{"hour": 12, "minute": 51}
